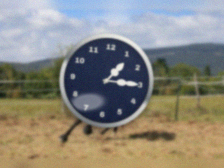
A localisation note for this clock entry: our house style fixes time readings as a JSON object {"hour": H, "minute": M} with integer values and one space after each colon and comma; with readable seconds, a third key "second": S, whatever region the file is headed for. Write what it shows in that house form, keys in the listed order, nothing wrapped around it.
{"hour": 1, "minute": 15}
